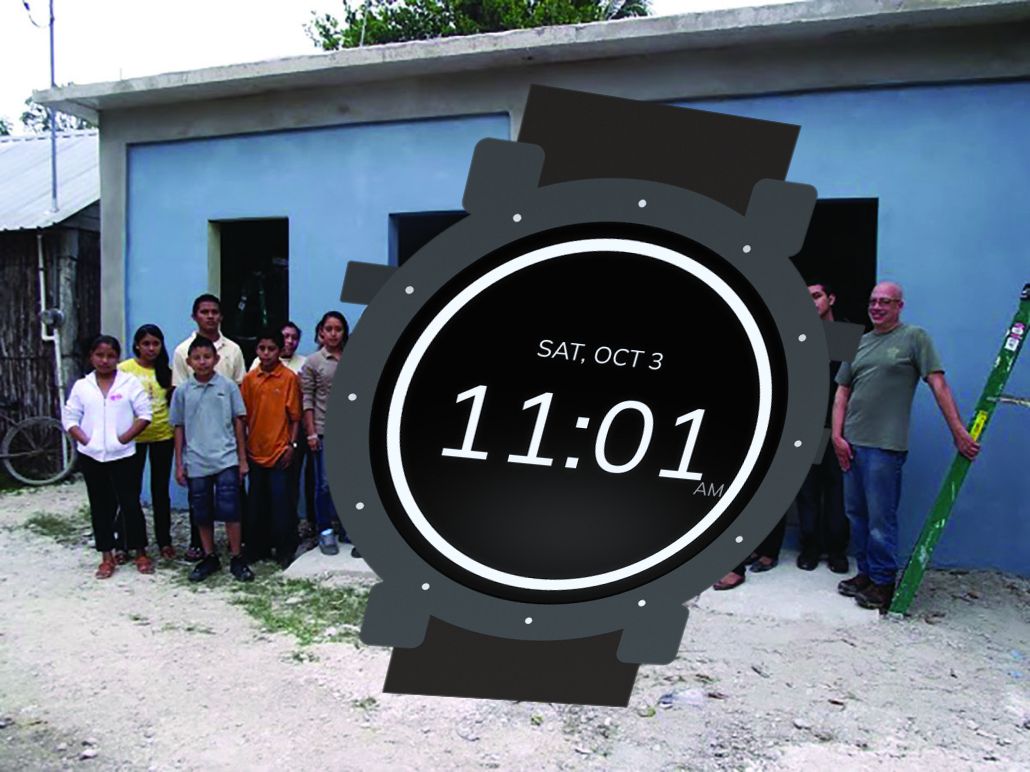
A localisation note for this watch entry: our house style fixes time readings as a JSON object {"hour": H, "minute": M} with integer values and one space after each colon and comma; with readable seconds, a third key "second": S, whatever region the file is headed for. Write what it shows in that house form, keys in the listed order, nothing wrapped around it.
{"hour": 11, "minute": 1}
